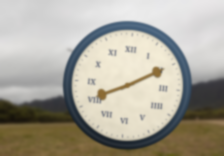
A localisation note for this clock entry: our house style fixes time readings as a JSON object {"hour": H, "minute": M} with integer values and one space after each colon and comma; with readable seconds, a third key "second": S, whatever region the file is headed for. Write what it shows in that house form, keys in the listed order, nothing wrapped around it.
{"hour": 8, "minute": 10}
